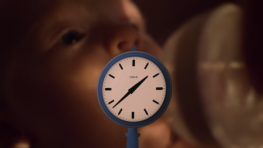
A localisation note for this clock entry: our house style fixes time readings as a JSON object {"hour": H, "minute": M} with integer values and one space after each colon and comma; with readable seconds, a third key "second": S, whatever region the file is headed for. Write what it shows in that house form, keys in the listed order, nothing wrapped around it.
{"hour": 1, "minute": 38}
